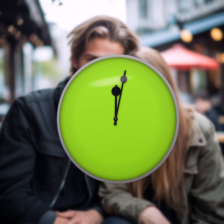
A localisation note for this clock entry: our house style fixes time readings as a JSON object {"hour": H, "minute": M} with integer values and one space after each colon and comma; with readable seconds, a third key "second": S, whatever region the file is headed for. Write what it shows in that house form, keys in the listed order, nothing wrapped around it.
{"hour": 12, "minute": 2}
